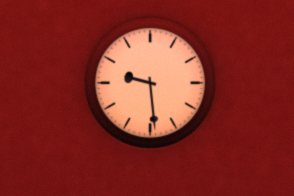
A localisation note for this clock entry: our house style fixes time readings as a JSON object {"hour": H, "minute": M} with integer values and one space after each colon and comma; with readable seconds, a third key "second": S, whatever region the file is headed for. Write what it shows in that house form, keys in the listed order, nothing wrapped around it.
{"hour": 9, "minute": 29}
